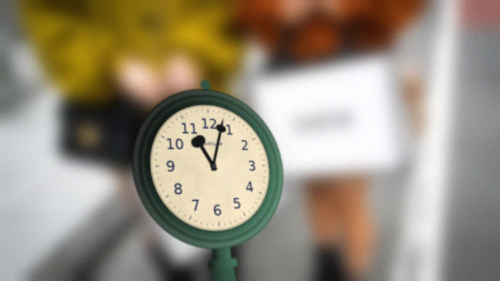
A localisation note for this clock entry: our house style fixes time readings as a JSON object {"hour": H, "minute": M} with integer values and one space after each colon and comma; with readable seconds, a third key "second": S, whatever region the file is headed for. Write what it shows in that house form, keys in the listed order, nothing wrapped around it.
{"hour": 11, "minute": 3}
